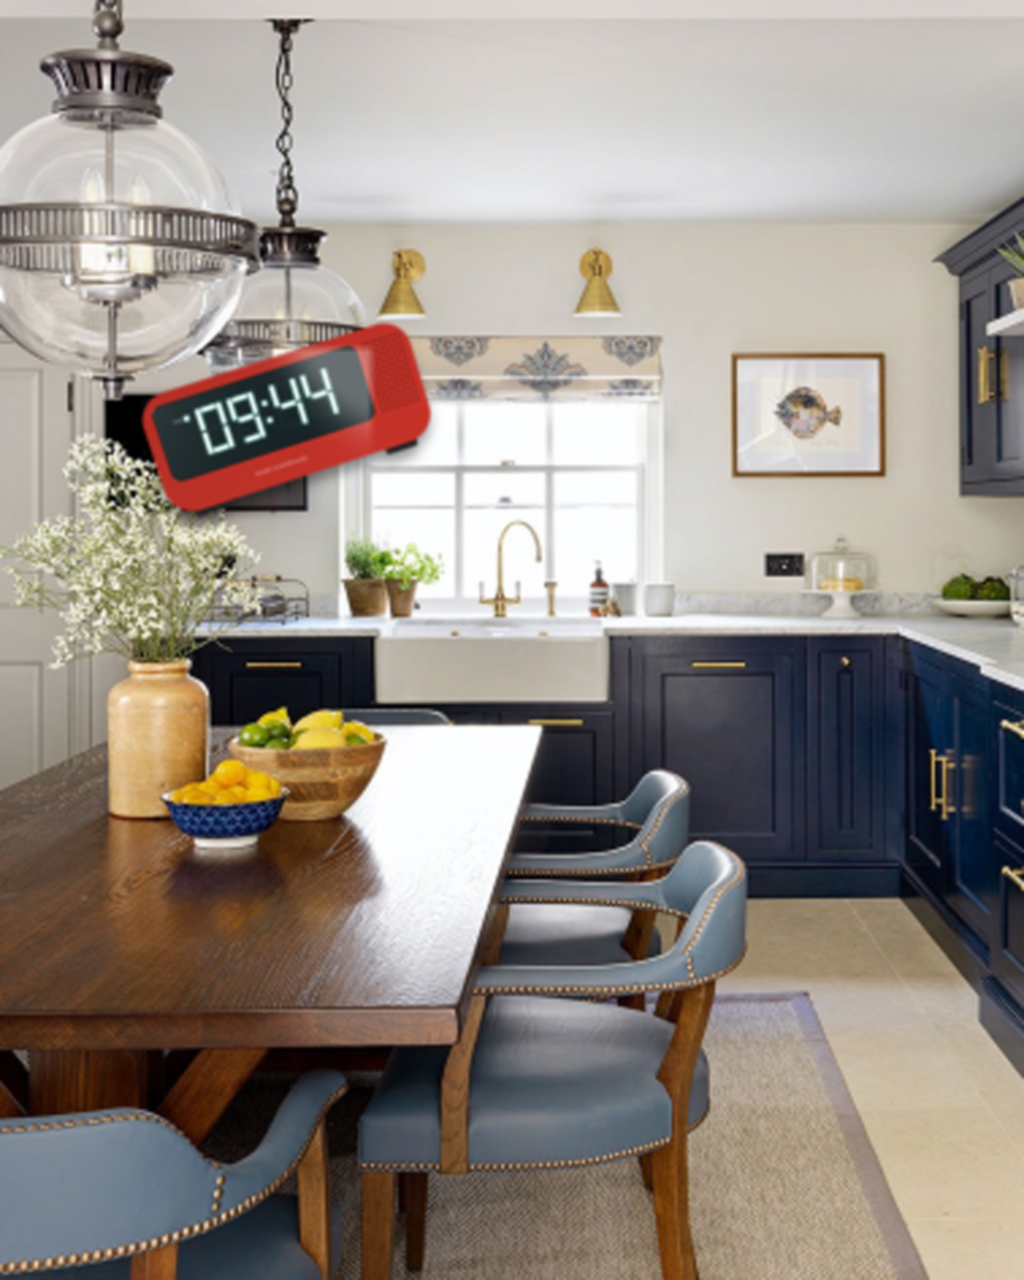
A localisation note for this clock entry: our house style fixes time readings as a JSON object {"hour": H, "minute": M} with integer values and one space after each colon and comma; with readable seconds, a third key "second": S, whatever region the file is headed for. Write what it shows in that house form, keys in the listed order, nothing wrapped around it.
{"hour": 9, "minute": 44}
